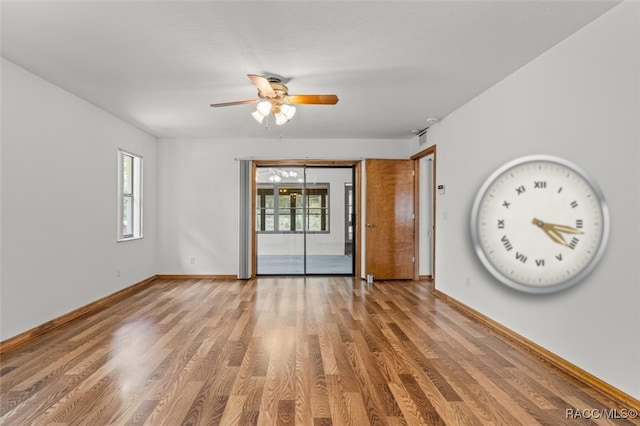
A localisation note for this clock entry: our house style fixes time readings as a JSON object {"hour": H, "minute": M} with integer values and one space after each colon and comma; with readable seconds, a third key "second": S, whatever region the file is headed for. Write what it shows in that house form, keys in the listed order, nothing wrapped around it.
{"hour": 4, "minute": 17}
